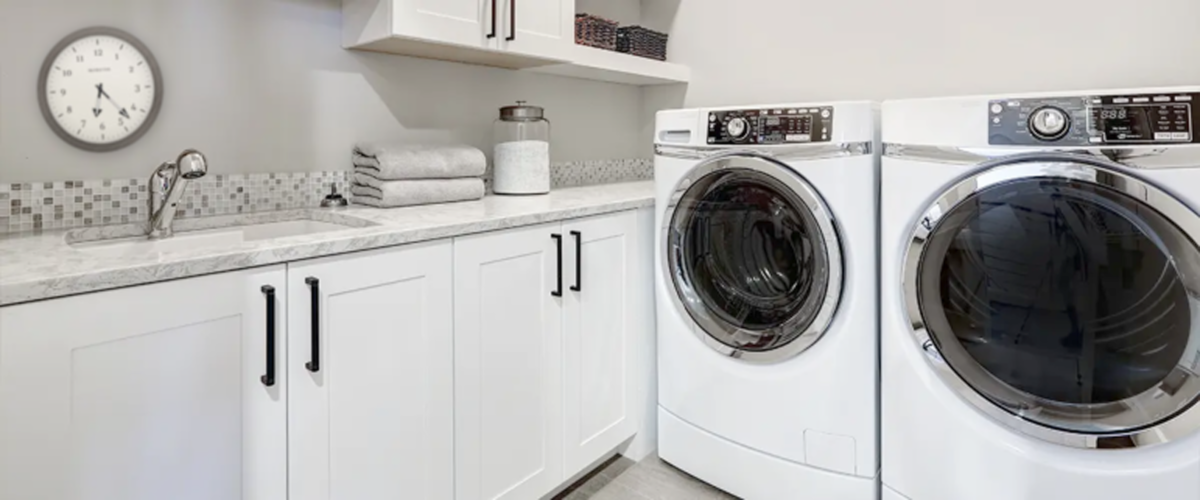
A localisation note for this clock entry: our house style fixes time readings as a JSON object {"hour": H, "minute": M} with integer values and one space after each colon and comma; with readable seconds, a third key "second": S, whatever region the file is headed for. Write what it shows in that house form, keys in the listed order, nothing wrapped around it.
{"hour": 6, "minute": 23}
